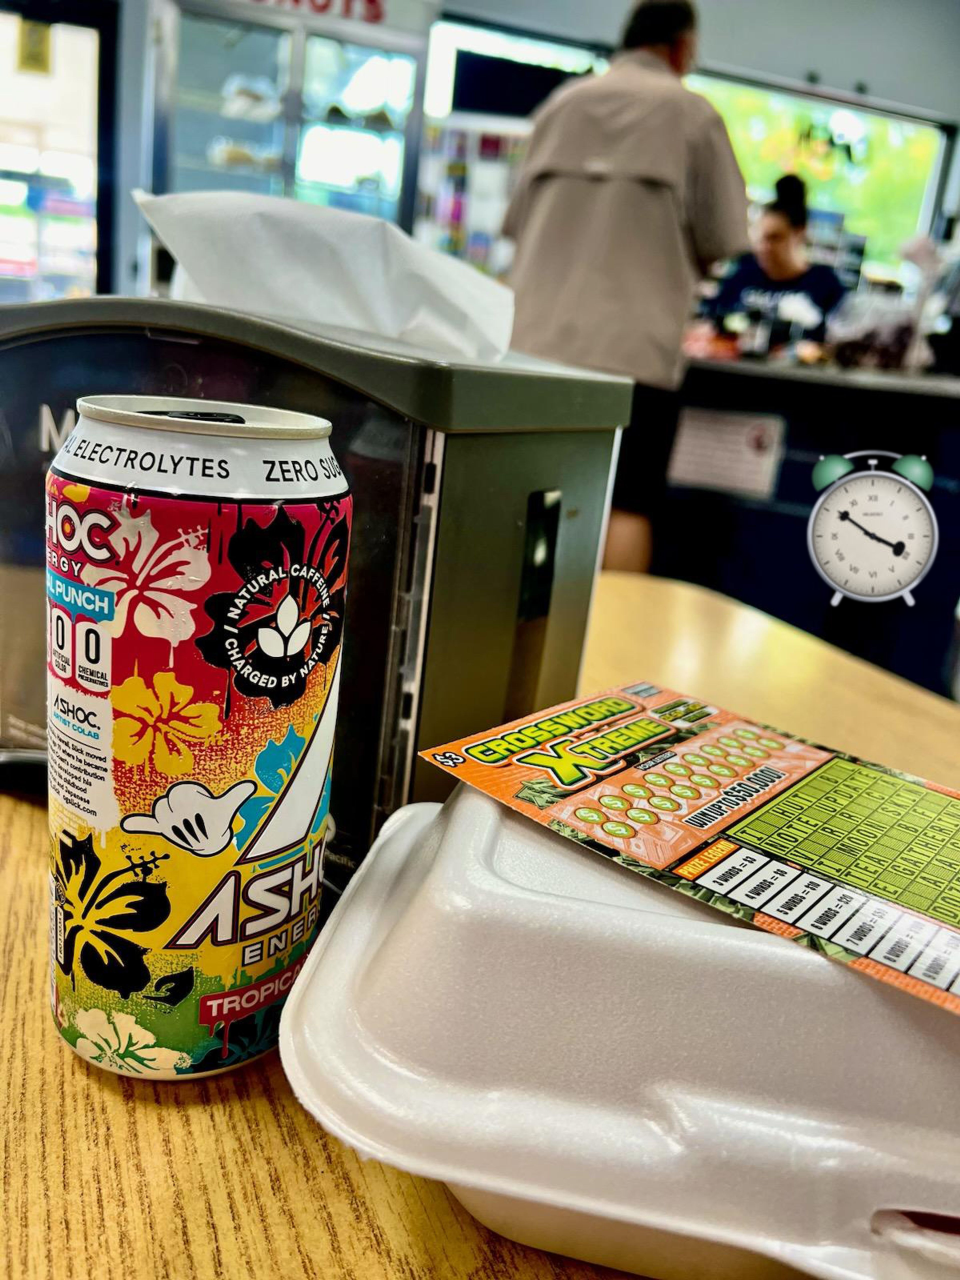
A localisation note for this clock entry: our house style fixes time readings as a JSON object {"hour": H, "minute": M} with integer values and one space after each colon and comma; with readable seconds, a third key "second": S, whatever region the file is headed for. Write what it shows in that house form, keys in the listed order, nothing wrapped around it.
{"hour": 3, "minute": 51}
